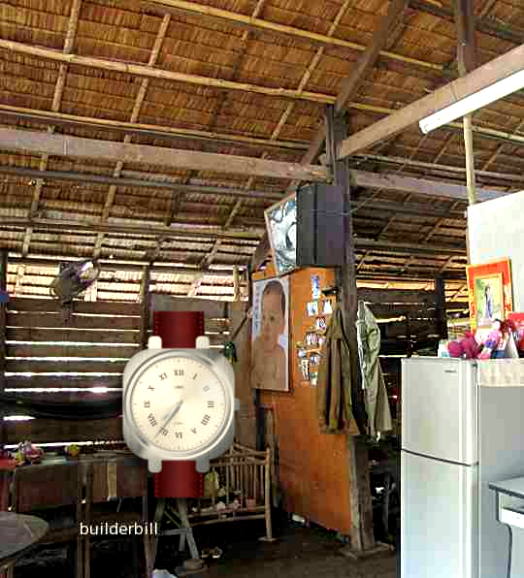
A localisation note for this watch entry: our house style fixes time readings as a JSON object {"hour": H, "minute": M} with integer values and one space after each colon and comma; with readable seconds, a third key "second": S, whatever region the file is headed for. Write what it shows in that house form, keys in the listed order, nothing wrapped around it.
{"hour": 7, "minute": 36}
